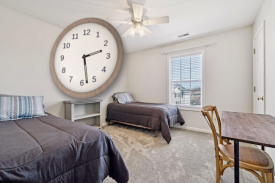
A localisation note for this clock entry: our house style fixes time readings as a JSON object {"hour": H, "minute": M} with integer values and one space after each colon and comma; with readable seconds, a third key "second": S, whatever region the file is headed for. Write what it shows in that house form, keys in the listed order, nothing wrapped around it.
{"hour": 2, "minute": 28}
